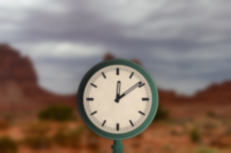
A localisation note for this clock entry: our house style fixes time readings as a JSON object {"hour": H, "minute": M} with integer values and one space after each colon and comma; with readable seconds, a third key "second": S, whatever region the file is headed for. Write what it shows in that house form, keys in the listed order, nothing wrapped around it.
{"hour": 12, "minute": 9}
